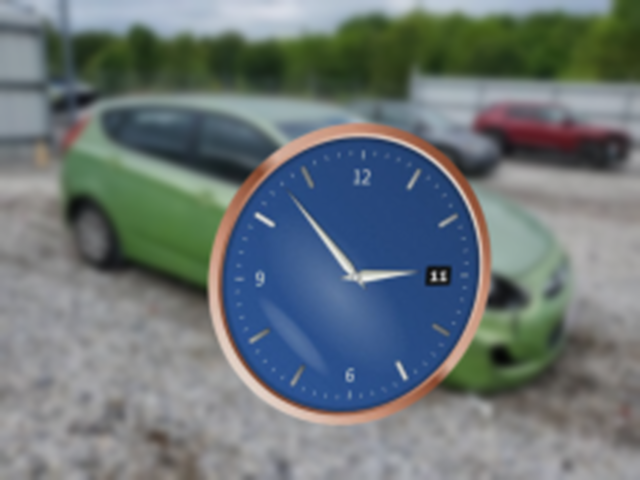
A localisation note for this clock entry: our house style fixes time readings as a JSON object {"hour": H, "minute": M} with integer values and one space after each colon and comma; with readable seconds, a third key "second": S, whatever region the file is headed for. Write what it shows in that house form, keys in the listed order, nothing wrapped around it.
{"hour": 2, "minute": 53}
